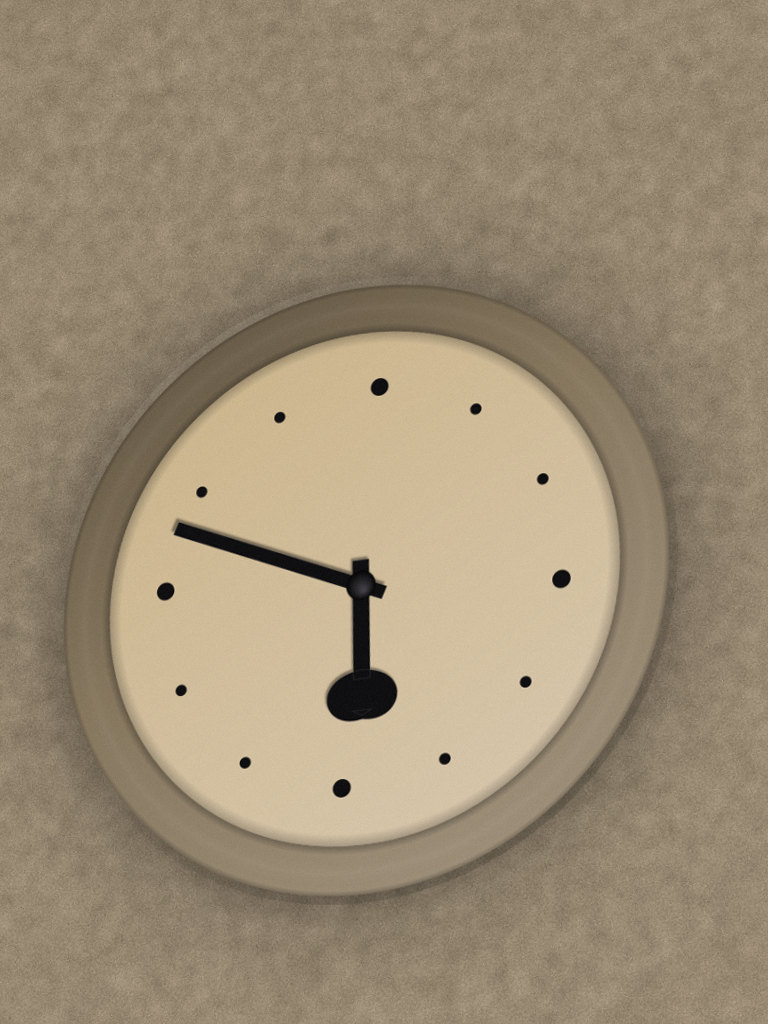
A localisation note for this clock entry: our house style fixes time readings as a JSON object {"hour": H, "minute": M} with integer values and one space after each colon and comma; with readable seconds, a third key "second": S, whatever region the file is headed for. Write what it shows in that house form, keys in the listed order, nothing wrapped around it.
{"hour": 5, "minute": 48}
